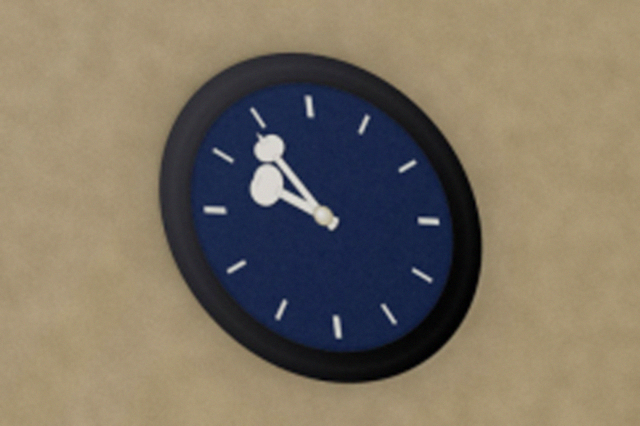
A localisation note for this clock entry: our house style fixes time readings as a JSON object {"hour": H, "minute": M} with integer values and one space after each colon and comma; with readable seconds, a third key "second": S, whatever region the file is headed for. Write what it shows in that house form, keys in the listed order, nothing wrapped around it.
{"hour": 9, "minute": 54}
